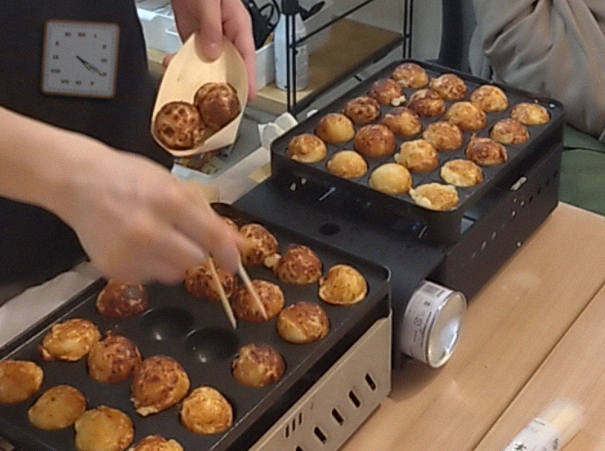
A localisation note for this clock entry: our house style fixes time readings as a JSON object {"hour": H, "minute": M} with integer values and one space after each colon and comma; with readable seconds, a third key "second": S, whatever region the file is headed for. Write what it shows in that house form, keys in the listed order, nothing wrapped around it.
{"hour": 4, "minute": 20}
